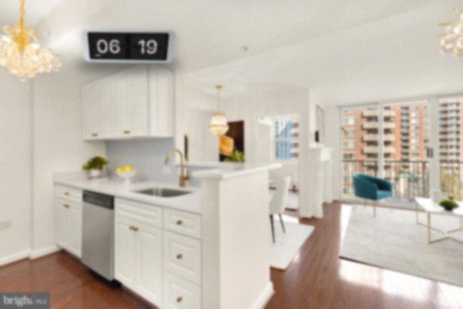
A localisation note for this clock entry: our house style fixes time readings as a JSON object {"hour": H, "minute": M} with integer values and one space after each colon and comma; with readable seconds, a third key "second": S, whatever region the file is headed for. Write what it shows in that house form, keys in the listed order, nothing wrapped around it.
{"hour": 6, "minute": 19}
